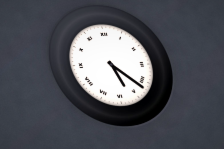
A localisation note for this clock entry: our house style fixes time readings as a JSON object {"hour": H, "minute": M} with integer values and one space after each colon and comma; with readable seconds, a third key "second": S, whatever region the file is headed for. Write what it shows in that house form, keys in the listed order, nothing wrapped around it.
{"hour": 5, "minute": 22}
